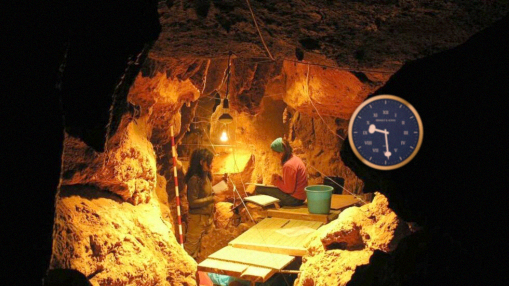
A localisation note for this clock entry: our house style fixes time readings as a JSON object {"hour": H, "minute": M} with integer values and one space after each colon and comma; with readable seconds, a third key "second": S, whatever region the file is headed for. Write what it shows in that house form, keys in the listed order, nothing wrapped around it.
{"hour": 9, "minute": 29}
